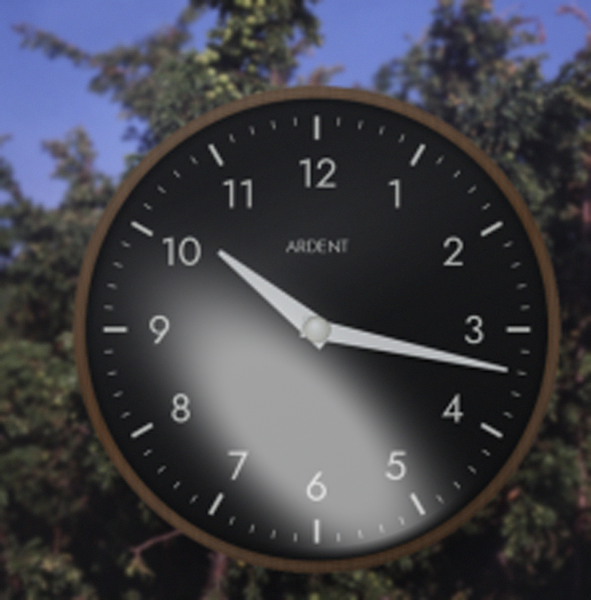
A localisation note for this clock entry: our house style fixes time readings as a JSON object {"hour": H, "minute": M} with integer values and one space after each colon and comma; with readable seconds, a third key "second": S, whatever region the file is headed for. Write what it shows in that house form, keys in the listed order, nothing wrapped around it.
{"hour": 10, "minute": 17}
